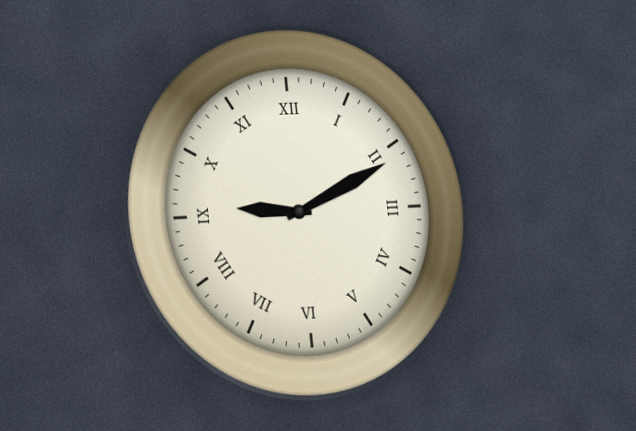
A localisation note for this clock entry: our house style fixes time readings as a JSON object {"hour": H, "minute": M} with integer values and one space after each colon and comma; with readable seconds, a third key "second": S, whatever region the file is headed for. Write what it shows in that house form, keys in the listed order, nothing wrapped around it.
{"hour": 9, "minute": 11}
